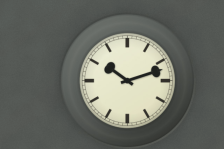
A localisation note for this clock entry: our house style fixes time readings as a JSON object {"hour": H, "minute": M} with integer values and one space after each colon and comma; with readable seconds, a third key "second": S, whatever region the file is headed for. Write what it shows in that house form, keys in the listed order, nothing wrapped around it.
{"hour": 10, "minute": 12}
